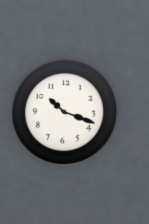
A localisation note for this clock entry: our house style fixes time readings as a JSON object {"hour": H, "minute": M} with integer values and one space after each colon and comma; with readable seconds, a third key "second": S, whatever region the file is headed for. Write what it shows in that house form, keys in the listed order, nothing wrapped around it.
{"hour": 10, "minute": 18}
